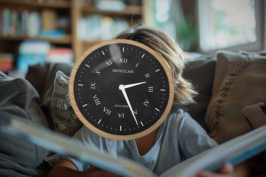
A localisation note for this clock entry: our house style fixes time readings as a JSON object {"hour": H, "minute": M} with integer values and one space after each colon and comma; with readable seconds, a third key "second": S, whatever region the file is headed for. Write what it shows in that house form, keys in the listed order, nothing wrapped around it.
{"hour": 2, "minute": 26}
